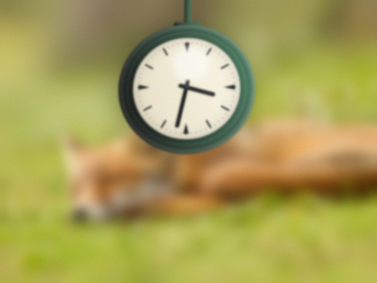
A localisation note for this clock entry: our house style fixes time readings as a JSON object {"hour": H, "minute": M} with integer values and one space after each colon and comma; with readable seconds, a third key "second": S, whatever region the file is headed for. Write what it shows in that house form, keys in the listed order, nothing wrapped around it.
{"hour": 3, "minute": 32}
